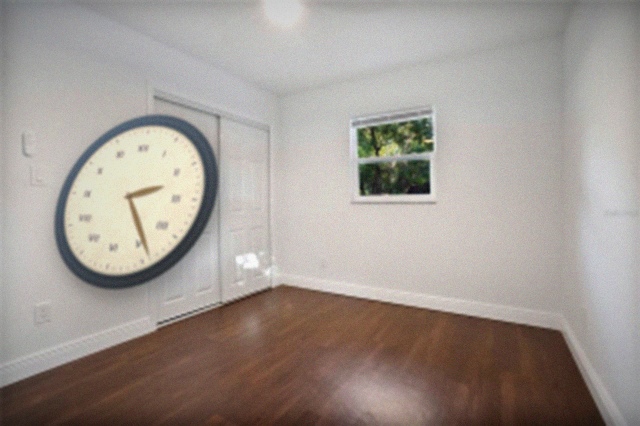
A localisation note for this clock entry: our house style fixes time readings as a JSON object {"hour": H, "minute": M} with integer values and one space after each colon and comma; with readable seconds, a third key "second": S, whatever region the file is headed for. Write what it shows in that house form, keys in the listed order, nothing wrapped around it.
{"hour": 2, "minute": 24}
